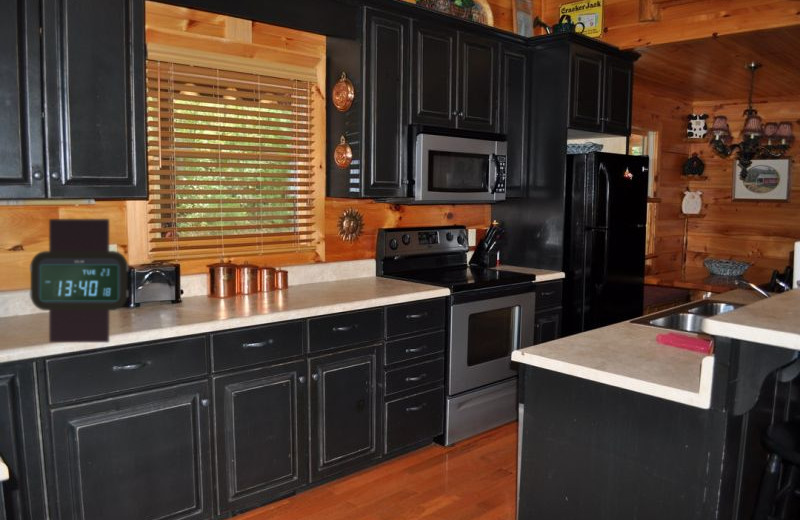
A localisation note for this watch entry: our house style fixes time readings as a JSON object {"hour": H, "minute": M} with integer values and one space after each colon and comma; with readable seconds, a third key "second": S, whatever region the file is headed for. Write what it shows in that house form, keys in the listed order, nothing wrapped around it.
{"hour": 13, "minute": 40}
